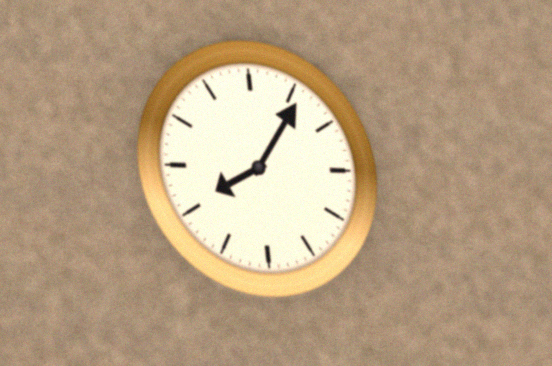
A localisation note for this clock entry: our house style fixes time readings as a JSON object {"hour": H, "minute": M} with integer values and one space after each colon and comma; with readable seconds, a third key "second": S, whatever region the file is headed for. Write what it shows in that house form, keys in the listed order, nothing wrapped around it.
{"hour": 8, "minute": 6}
